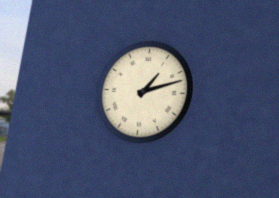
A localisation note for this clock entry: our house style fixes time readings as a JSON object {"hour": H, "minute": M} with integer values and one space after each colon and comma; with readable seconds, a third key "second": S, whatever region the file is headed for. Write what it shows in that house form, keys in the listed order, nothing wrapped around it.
{"hour": 1, "minute": 12}
